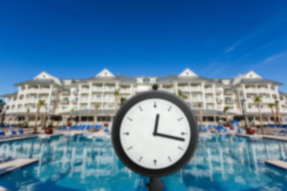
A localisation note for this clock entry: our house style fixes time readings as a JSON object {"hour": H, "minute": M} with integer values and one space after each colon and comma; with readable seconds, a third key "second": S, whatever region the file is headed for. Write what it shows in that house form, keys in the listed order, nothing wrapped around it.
{"hour": 12, "minute": 17}
